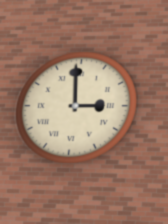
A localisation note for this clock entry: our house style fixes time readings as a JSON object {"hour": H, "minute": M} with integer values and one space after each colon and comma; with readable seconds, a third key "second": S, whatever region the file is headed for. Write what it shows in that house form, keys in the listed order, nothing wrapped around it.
{"hour": 2, "minute": 59}
